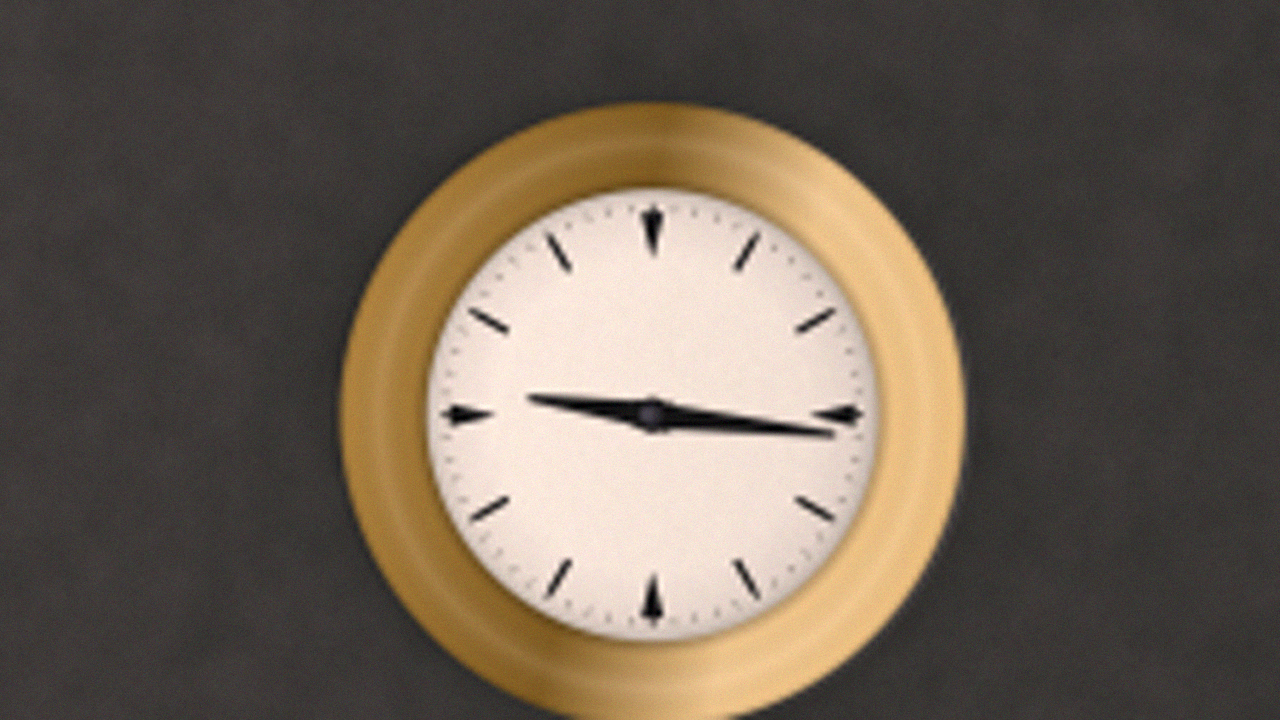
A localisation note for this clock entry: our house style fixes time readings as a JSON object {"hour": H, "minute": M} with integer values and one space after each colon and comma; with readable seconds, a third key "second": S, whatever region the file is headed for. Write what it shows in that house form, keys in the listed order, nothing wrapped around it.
{"hour": 9, "minute": 16}
